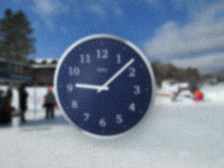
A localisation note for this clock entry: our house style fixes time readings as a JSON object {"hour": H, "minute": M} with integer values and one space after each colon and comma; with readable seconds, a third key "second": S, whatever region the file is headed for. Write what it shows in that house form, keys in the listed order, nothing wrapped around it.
{"hour": 9, "minute": 8}
